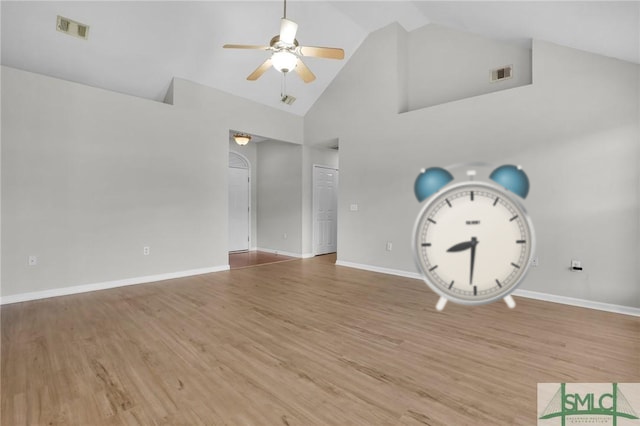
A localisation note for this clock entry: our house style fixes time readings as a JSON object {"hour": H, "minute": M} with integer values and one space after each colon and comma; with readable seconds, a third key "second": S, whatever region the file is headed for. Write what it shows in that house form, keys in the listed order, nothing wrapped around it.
{"hour": 8, "minute": 31}
